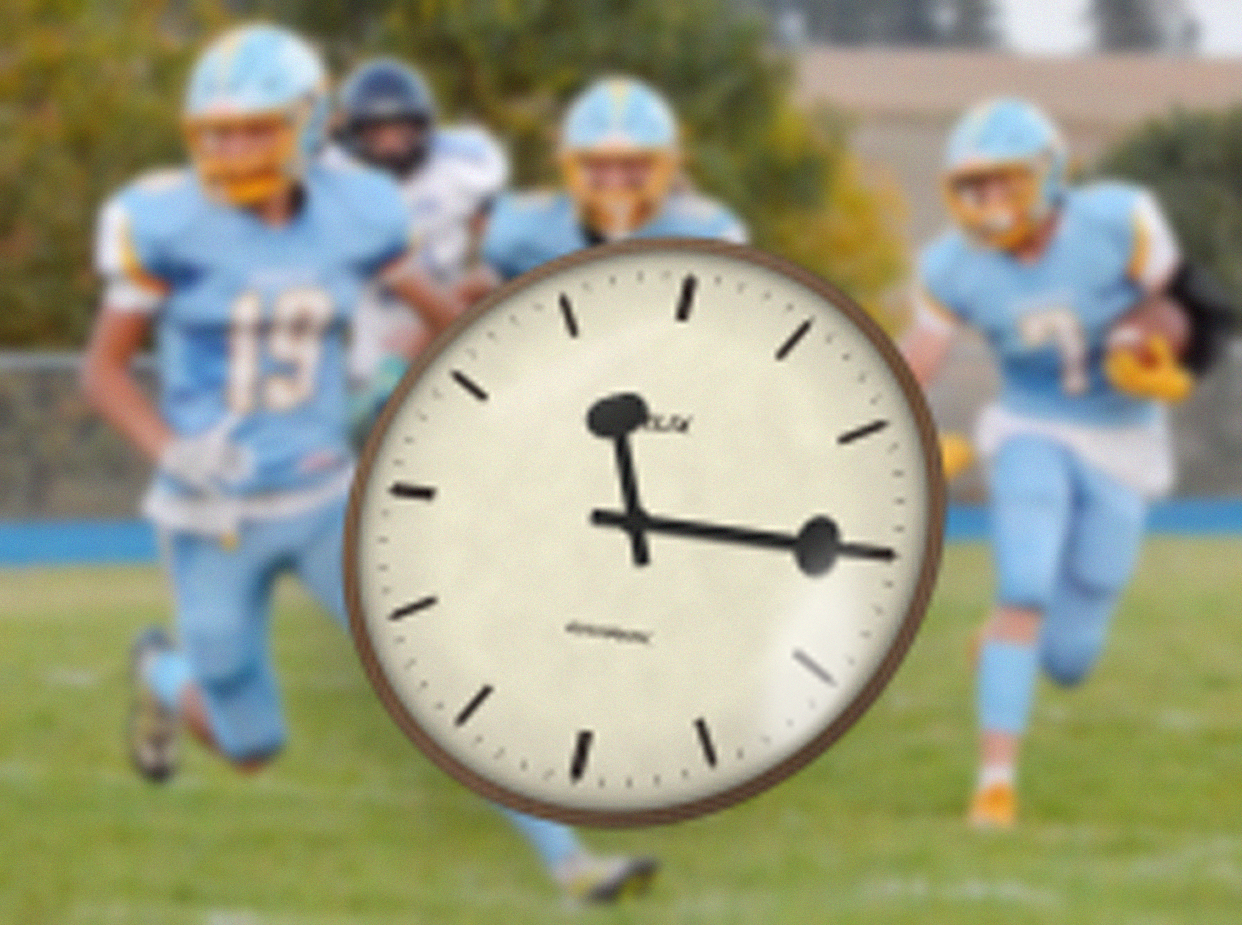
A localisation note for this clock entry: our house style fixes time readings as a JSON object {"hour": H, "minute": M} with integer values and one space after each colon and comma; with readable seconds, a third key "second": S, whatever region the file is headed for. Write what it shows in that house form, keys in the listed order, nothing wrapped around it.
{"hour": 11, "minute": 15}
